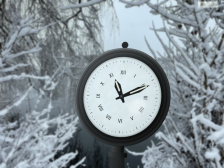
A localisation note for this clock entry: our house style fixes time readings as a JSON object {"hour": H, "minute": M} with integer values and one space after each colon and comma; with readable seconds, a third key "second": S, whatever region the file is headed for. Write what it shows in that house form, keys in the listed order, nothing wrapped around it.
{"hour": 11, "minute": 11}
